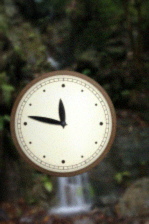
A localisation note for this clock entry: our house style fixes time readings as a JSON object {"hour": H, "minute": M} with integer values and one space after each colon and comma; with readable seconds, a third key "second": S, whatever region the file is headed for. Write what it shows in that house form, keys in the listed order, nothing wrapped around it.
{"hour": 11, "minute": 47}
